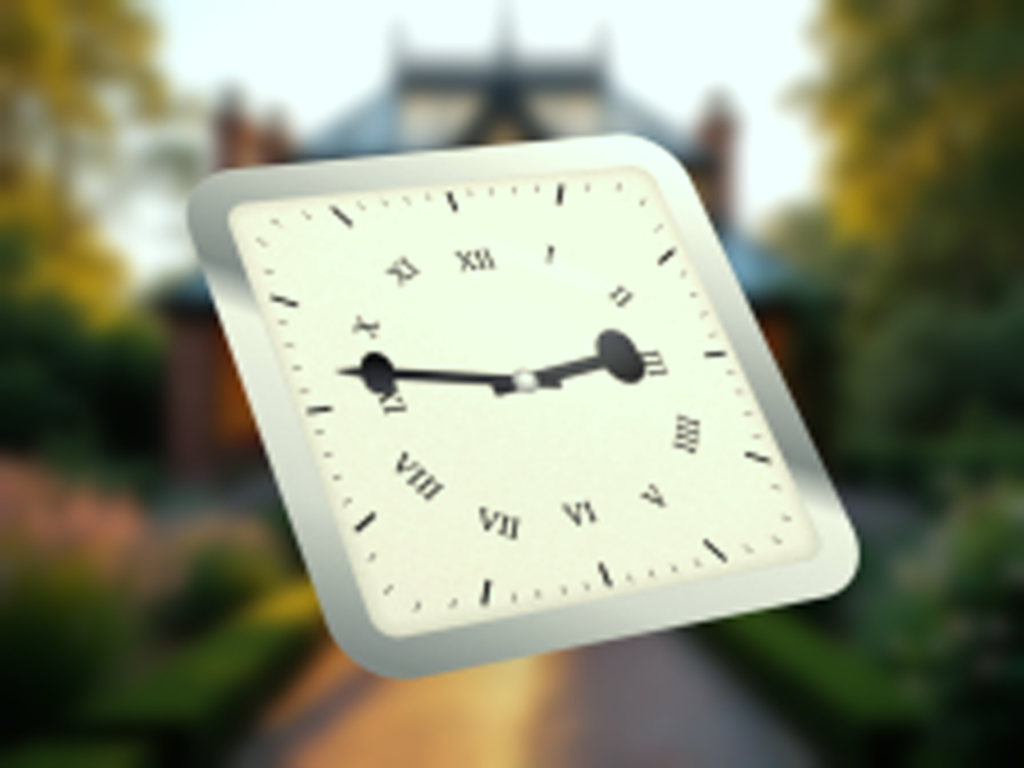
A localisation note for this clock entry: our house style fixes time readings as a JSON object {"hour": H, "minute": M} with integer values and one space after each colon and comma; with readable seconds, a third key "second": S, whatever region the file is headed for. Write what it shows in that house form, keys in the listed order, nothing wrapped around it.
{"hour": 2, "minute": 47}
